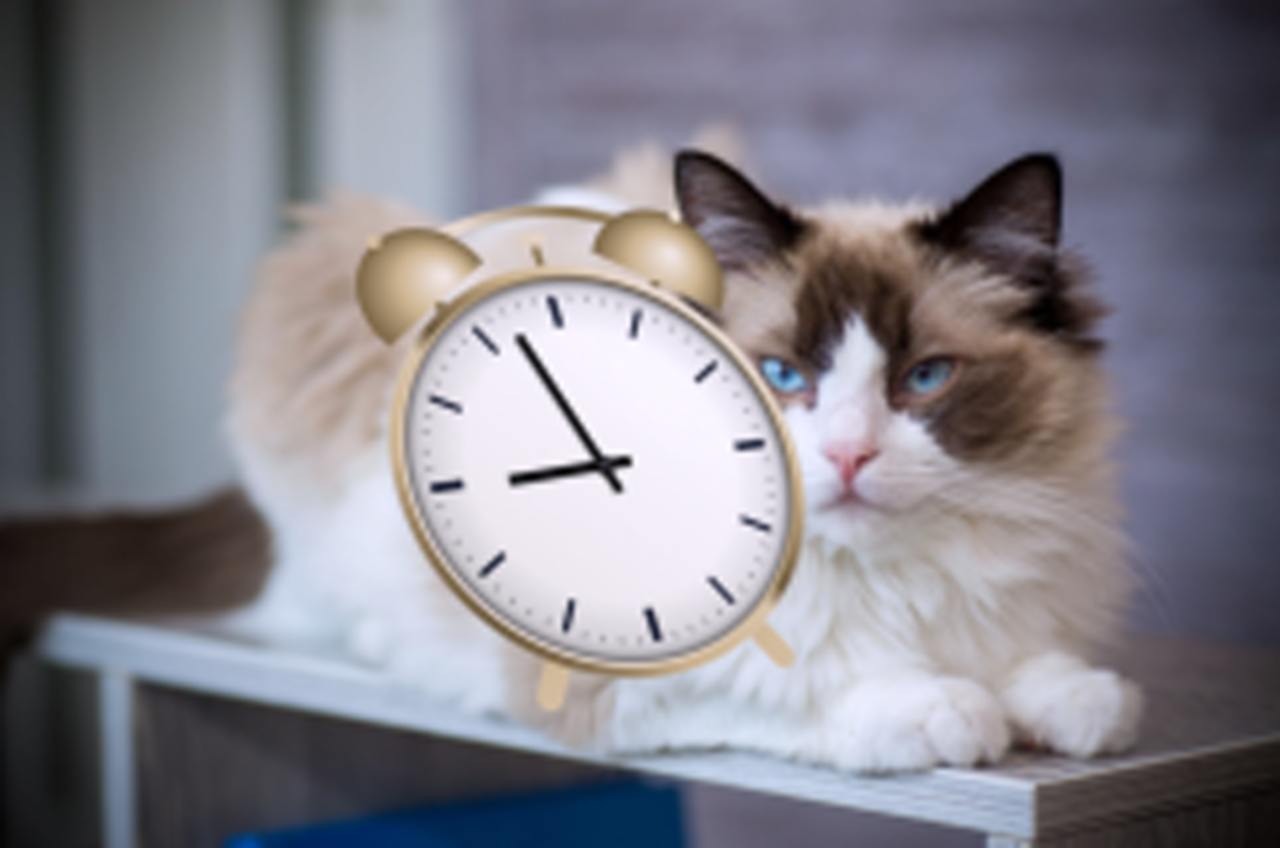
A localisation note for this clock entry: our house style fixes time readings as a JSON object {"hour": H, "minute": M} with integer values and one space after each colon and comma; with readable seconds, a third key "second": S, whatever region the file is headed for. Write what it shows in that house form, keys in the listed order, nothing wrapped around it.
{"hour": 8, "minute": 57}
